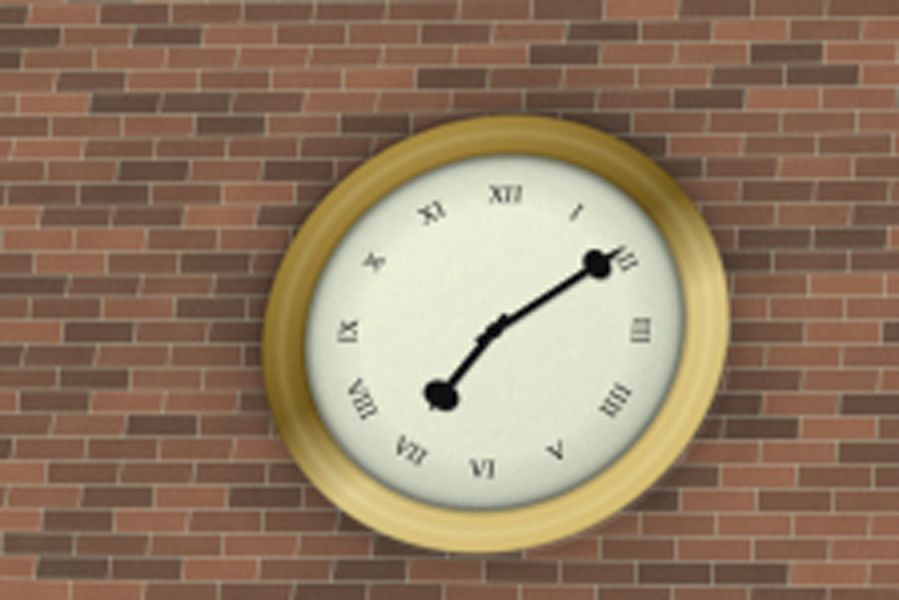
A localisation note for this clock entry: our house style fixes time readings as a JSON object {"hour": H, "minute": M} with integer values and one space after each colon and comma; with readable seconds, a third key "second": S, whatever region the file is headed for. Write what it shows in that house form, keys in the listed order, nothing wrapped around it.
{"hour": 7, "minute": 9}
